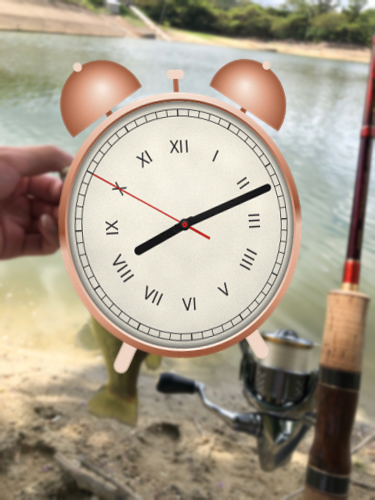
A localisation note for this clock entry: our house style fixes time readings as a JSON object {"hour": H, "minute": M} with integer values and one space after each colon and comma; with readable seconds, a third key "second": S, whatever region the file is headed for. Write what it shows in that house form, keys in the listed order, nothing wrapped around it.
{"hour": 8, "minute": 11, "second": 50}
